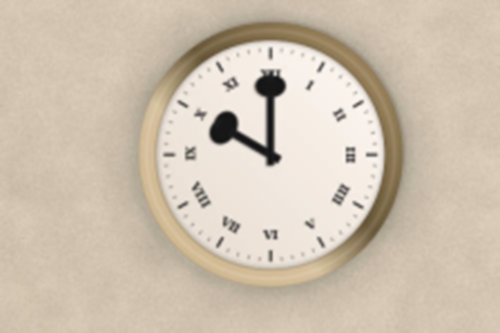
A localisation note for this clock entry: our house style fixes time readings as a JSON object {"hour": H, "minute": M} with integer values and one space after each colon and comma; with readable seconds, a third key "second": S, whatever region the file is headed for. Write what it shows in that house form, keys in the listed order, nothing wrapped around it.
{"hour": 10, "minute": 0}
